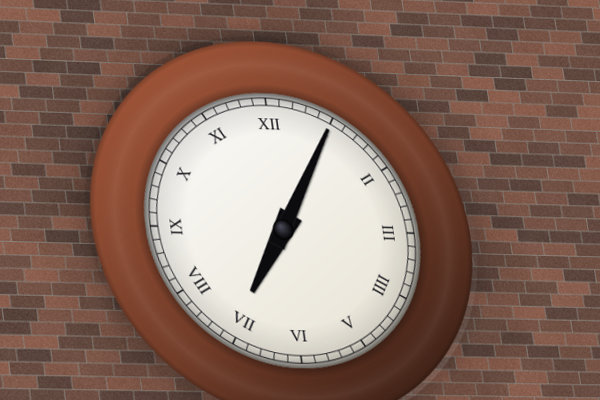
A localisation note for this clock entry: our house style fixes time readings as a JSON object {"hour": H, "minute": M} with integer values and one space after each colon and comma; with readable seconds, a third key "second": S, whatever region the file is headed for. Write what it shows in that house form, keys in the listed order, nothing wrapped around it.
{"hour": 7, "minute": 5}
